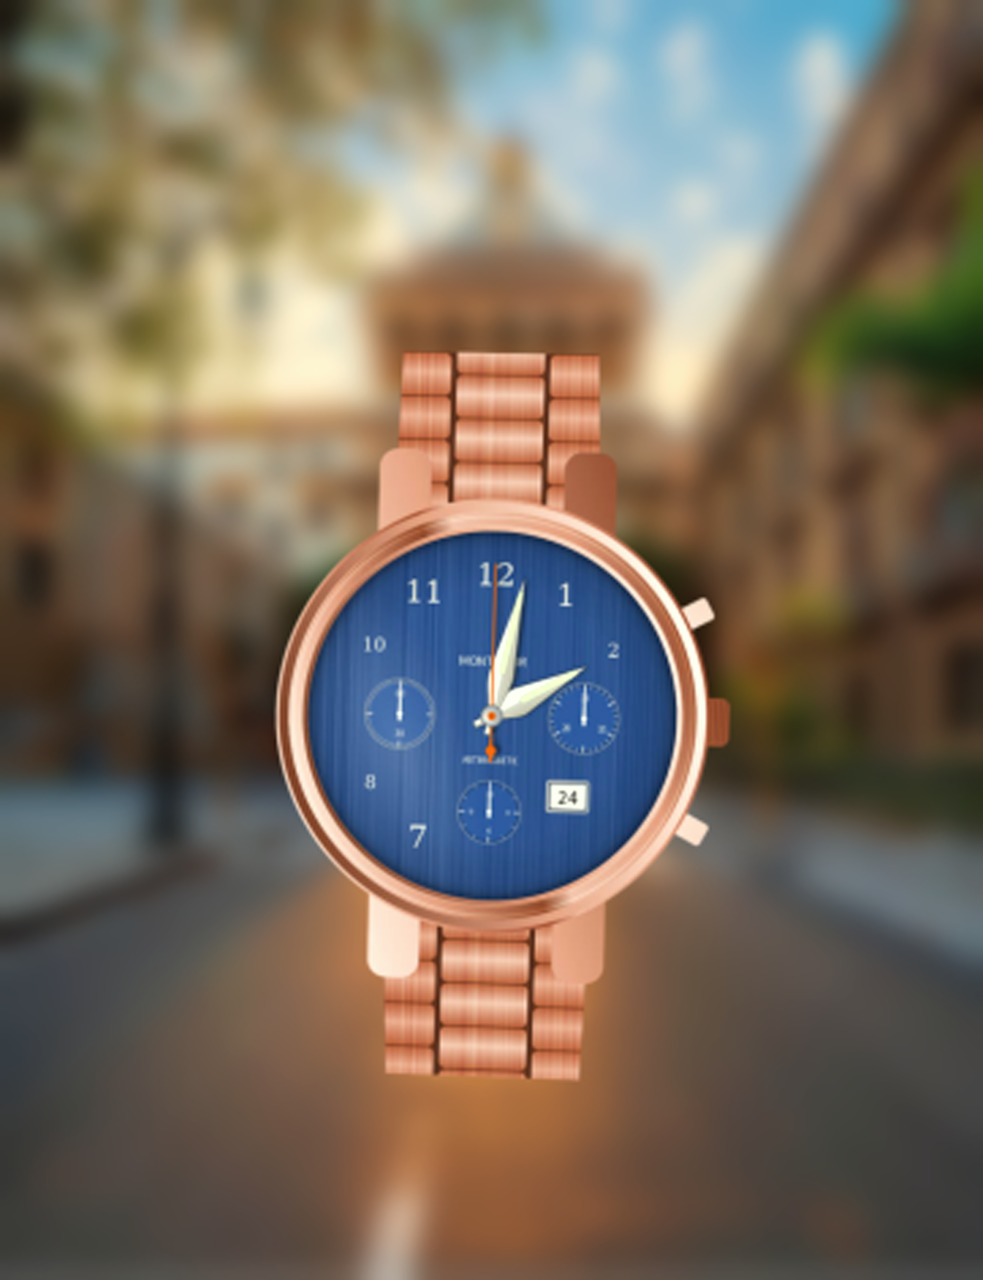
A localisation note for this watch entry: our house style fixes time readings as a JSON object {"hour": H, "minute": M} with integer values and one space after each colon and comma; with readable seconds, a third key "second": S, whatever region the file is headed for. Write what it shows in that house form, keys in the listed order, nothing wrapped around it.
{"hour": 2, "minute": 2}
